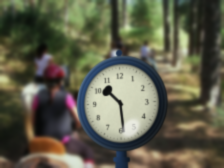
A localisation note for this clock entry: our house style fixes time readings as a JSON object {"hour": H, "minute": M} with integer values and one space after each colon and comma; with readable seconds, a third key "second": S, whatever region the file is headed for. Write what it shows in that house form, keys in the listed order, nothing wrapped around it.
{"hour": 10, "minute": 29}
